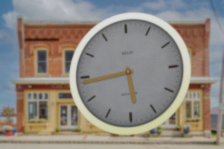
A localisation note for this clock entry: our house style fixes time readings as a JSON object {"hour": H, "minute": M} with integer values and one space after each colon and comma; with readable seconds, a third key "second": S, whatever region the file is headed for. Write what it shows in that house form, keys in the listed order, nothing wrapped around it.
{"hour": 5, "minute": 44}
